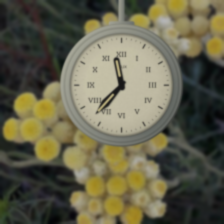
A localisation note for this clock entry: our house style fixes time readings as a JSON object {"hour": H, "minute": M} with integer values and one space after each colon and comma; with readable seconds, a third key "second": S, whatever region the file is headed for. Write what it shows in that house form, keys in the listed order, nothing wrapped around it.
{"hour": 11, "minute": 37}
